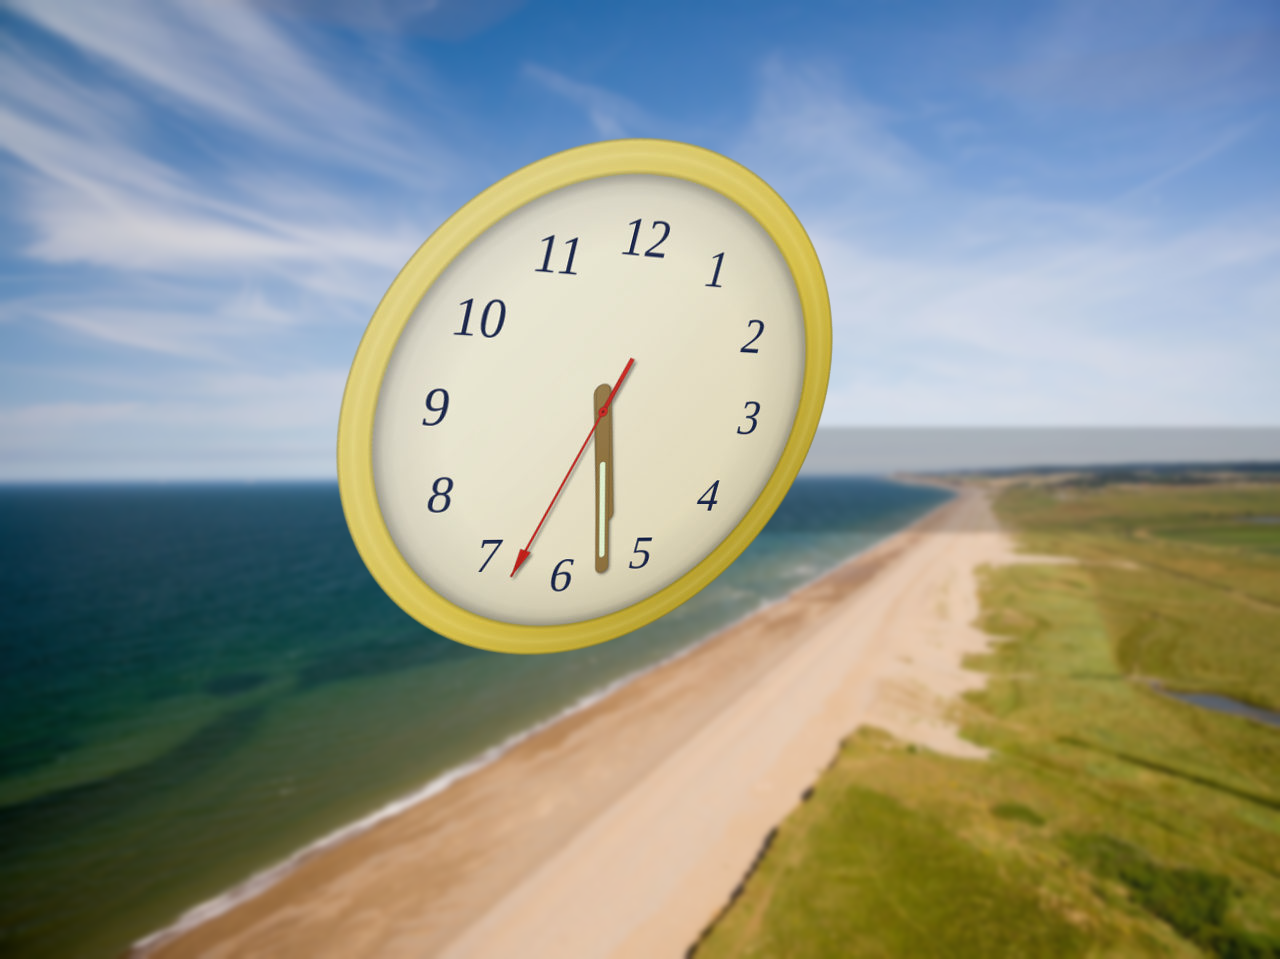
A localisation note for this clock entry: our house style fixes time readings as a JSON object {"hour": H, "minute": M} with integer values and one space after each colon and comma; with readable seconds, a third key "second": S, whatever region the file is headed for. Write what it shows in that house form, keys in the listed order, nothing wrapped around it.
{"hour": 5, "minute": 27, "second": 33}
